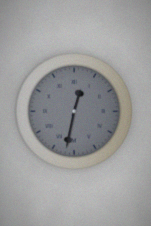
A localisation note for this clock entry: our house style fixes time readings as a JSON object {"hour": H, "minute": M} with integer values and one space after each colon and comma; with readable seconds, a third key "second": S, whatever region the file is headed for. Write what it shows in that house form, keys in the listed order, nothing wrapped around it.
{"hour": 12, "minute": 32}
